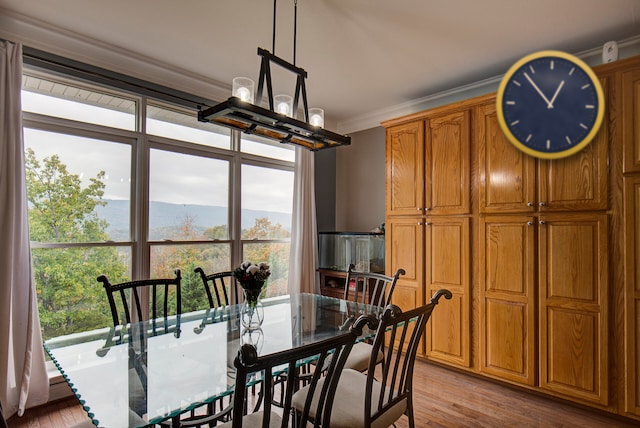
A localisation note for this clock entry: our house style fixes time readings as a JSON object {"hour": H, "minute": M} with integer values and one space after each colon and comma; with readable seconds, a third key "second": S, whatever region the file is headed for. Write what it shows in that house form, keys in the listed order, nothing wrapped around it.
{"hour": 12, "minute": 53}
